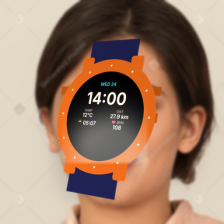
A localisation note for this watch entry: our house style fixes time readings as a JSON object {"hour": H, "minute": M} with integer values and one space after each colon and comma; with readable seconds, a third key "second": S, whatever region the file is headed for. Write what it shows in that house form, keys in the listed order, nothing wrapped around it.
{"hour": 14, "minute": 0}
